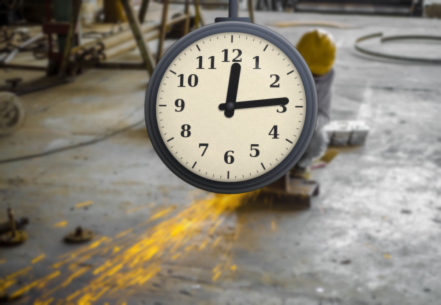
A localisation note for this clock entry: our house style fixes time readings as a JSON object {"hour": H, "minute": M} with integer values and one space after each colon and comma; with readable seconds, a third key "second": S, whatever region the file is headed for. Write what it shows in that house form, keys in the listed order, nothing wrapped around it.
{"hour": 12, "minute": 14}
